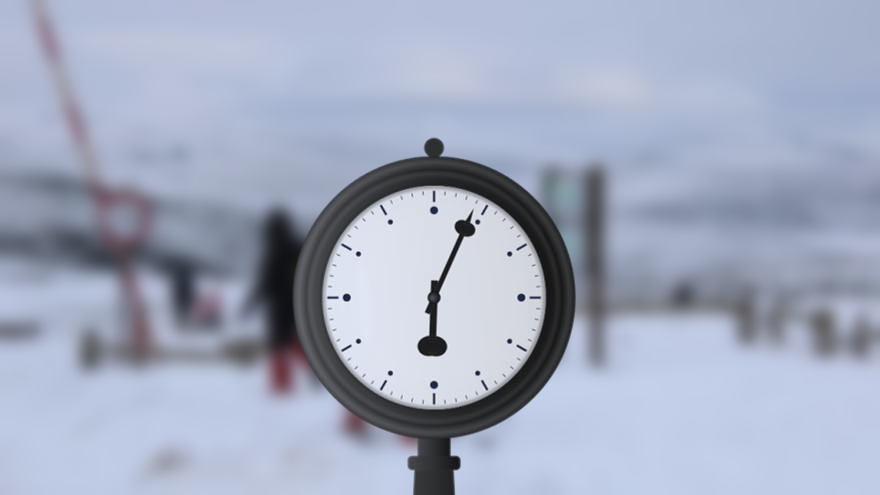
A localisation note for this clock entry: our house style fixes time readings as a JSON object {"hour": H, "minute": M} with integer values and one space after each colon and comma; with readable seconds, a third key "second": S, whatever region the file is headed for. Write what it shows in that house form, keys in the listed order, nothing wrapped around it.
{"hour": 6, "minute": 4}
